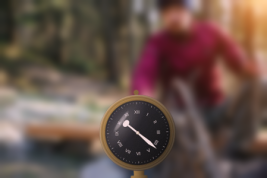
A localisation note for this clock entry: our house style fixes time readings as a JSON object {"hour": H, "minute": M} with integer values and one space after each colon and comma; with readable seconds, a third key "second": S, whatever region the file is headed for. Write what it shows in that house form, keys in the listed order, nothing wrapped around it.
{"hour": 10, "minute": 22}
